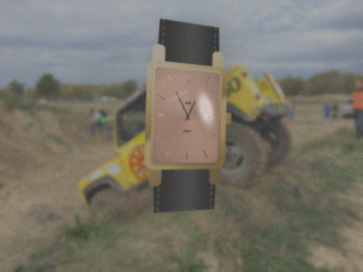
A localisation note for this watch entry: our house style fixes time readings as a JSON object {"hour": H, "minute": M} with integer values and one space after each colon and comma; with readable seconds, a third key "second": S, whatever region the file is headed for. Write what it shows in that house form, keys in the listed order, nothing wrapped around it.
{"hour": 12, "minute": 55}
